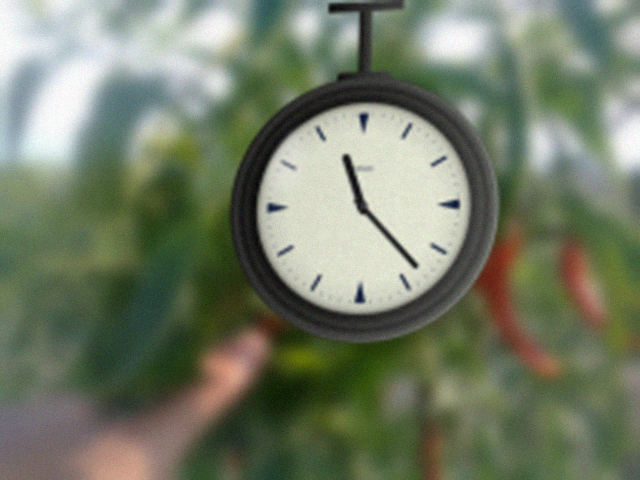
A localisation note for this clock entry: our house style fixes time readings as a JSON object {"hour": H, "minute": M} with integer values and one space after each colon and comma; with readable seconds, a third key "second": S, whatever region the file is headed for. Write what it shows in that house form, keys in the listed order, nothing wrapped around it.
{"hour": 11, "minute": 23}
